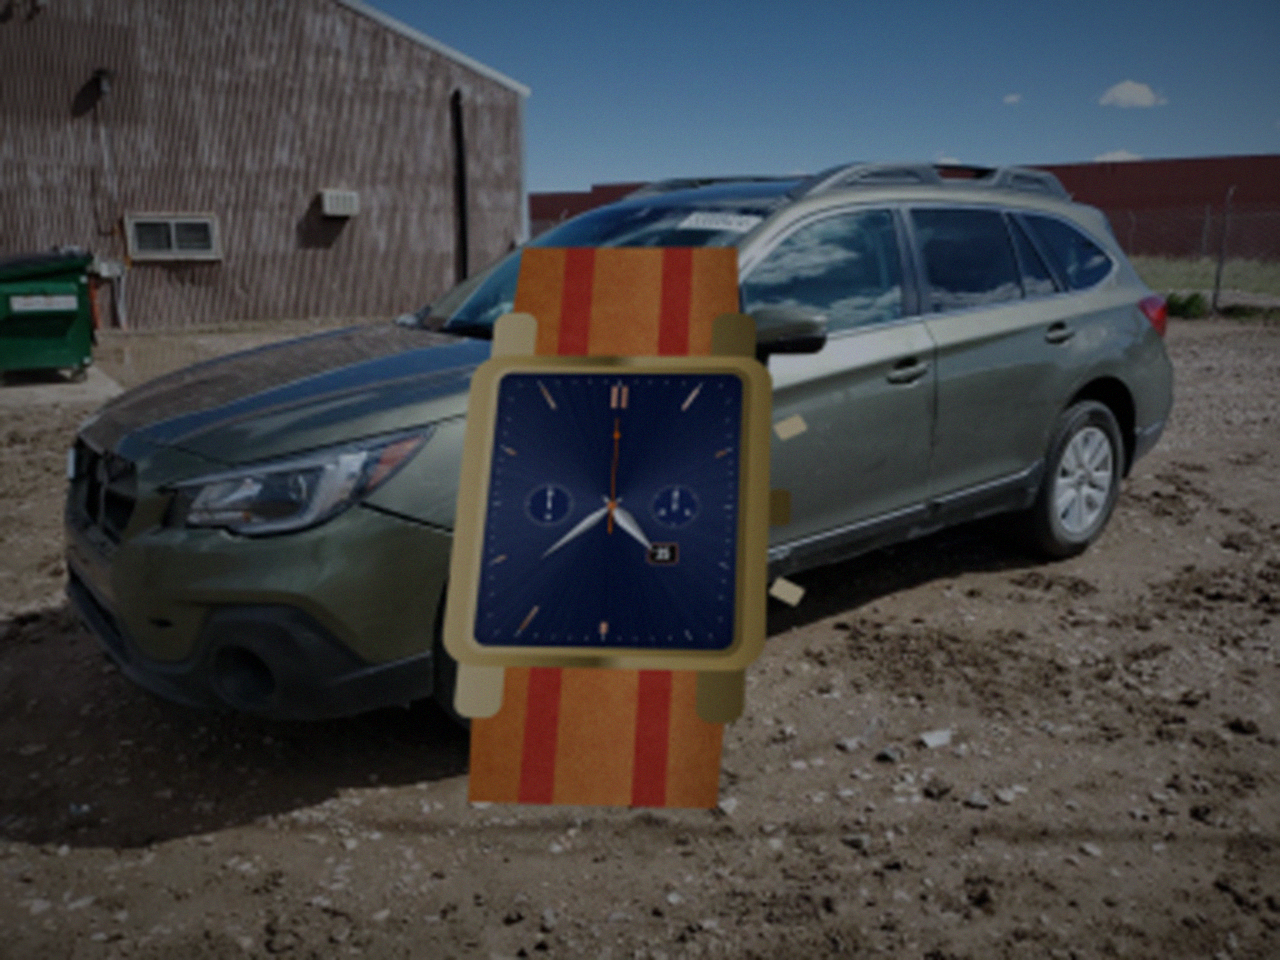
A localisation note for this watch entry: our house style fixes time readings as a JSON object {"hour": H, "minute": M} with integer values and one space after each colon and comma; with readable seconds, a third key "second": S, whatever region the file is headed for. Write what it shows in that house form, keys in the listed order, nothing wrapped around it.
{"hour": 4, "minute": 38}
